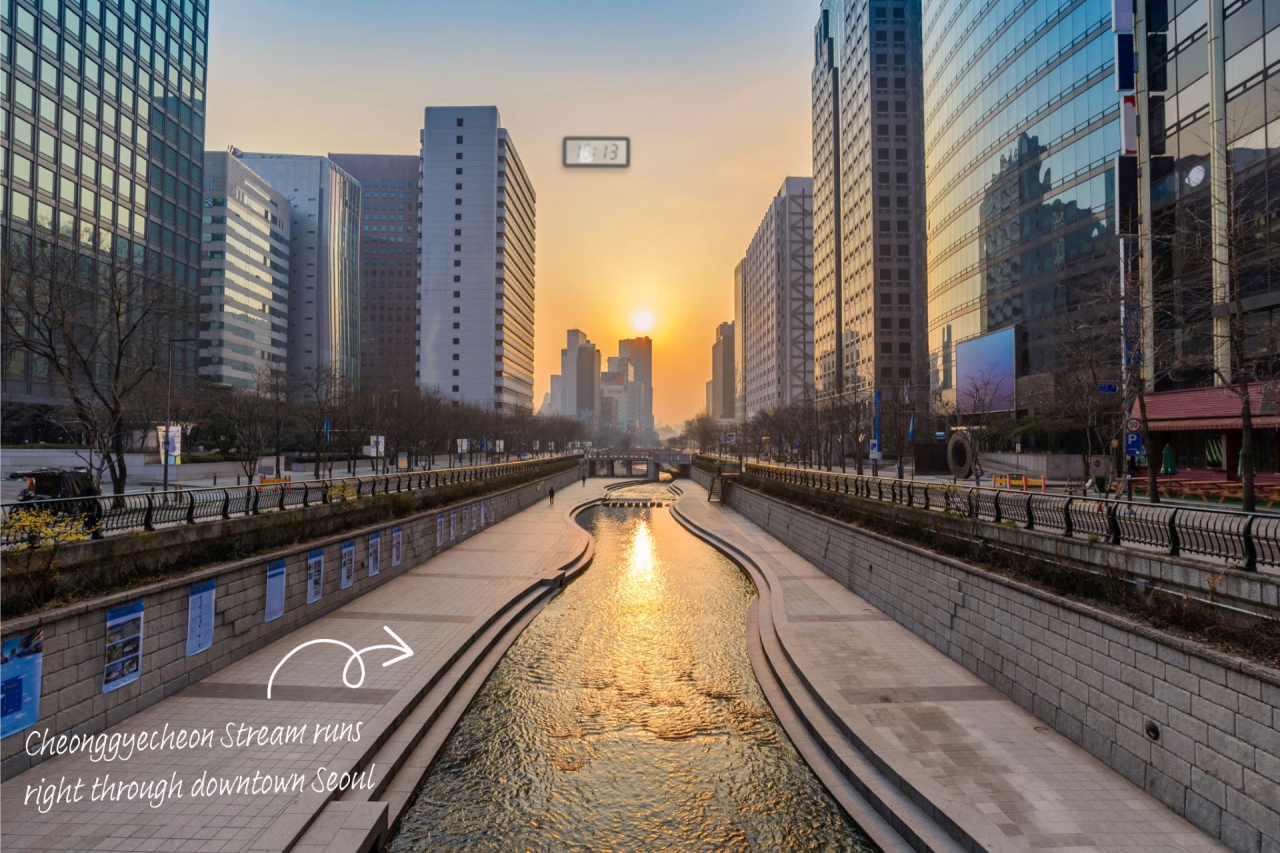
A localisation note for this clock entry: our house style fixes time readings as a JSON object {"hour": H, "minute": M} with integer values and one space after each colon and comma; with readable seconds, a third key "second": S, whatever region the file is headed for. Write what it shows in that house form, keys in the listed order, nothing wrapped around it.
{"hour": 16, "minute": 13}
